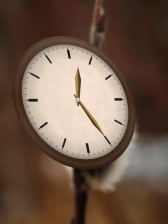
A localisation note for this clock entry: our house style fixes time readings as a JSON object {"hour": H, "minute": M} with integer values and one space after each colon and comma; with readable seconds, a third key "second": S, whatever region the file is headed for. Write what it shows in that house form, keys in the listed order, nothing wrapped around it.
{"hour": 12, "minute": 25}
